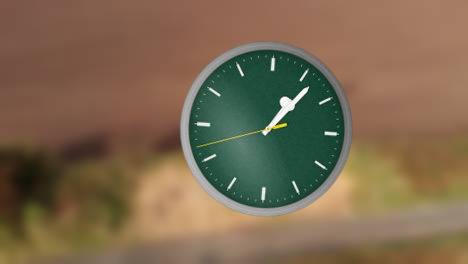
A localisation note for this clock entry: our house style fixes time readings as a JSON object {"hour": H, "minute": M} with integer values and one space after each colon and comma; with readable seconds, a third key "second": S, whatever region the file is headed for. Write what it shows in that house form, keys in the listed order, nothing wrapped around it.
{"hour": 1, "minute": 6, "second": 42}
